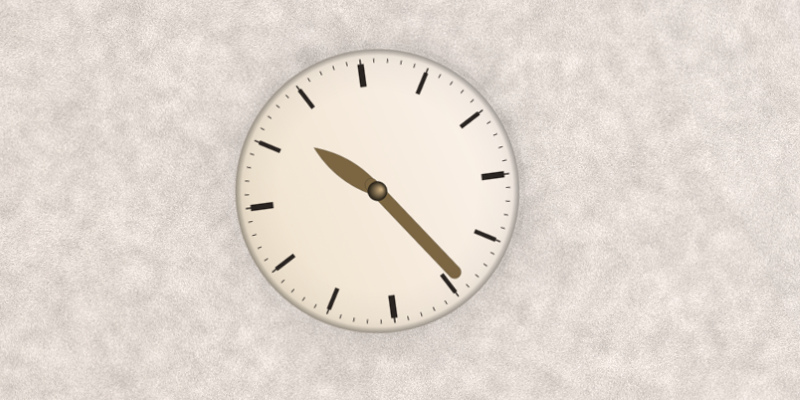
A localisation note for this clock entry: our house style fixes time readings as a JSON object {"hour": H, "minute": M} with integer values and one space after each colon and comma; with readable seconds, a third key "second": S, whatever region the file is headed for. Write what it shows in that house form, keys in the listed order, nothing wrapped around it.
{"hour": 10, "minute": 24}
